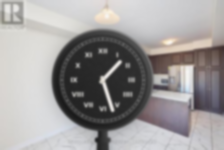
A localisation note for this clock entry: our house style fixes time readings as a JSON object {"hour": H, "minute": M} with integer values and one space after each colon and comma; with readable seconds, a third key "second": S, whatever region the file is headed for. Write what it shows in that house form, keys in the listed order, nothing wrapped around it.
{"hour": 1, "minute": 27}
